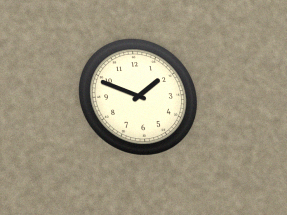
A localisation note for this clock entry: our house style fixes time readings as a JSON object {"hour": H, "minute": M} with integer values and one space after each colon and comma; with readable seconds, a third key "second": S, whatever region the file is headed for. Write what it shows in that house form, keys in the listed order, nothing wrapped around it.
{"hour": 1, "minute": 49}
